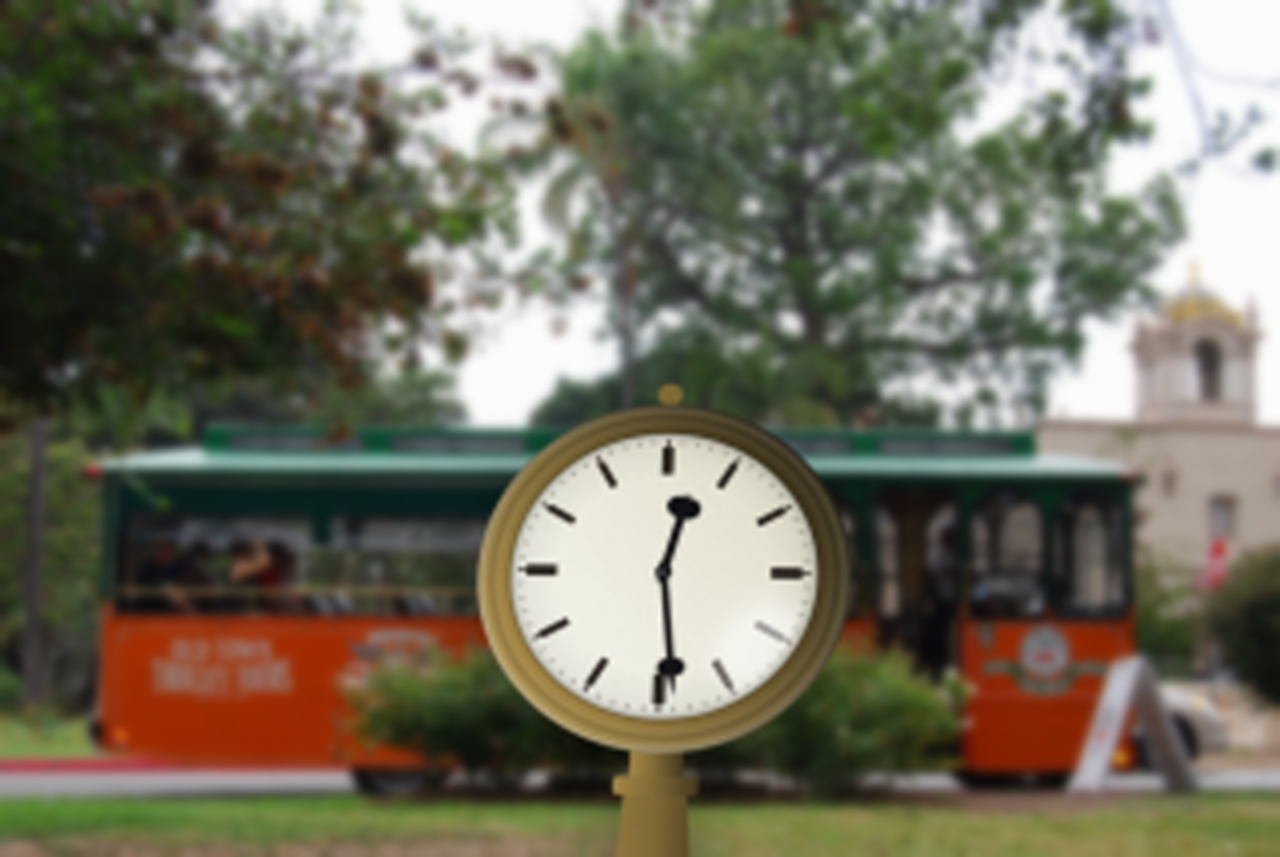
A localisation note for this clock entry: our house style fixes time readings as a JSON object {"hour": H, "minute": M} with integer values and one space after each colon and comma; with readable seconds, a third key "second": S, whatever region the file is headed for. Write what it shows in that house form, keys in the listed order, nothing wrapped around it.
{"hour": 12, "minute": 29}
